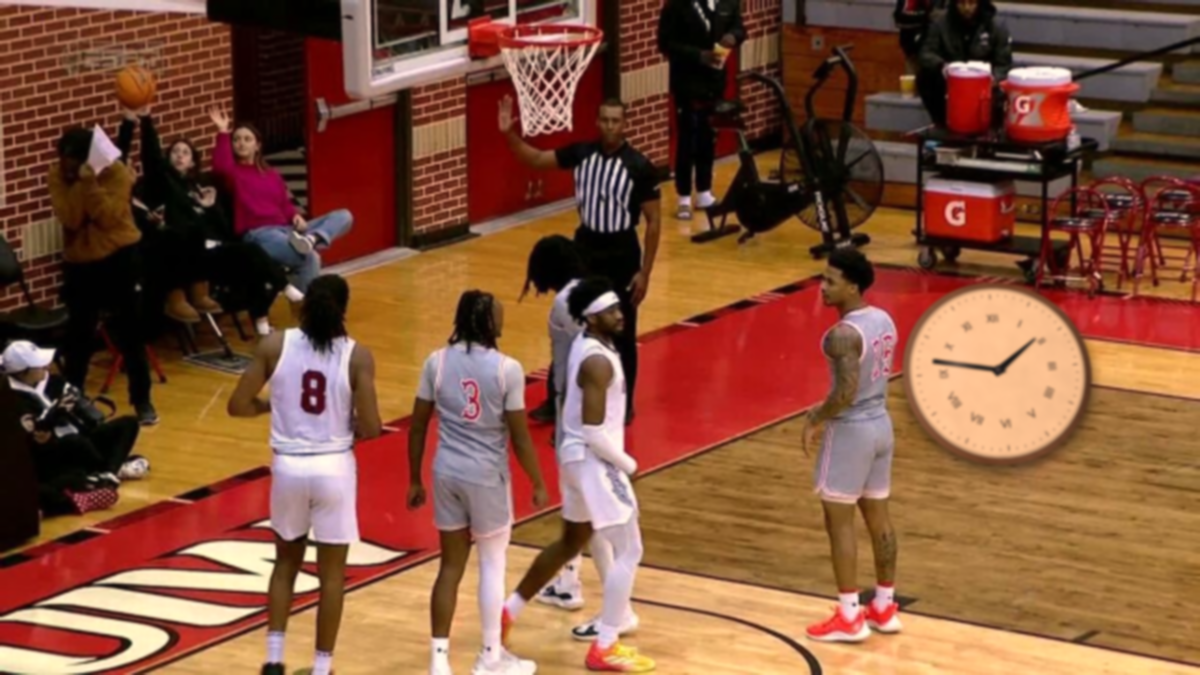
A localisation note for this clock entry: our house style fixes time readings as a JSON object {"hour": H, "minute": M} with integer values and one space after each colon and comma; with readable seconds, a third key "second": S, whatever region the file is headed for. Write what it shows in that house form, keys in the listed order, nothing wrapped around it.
{"hour": 1, "minute": 47}
